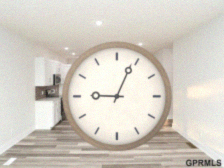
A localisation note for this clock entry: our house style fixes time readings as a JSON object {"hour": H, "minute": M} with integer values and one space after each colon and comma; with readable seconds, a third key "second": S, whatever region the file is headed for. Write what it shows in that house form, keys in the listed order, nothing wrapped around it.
{"hour": 9, "minute": 4}
